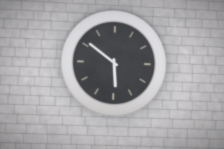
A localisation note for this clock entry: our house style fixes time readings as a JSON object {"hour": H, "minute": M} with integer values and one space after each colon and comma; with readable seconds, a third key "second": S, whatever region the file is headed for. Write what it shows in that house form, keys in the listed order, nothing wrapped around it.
{"hour": 5, "minute": 51}
